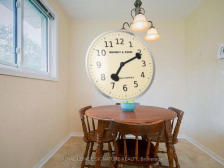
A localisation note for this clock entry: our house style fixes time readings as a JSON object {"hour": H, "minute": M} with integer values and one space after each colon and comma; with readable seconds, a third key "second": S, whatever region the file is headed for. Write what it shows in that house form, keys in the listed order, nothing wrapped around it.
{"hour": 7, "minute": 11}
